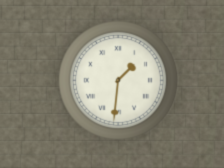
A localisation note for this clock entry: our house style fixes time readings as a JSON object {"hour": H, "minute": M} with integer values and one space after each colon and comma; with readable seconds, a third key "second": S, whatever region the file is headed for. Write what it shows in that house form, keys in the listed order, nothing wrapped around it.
{"hour": 1, "minute": 31}
